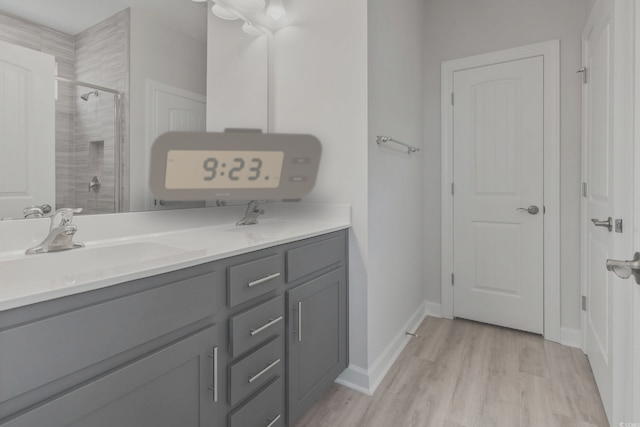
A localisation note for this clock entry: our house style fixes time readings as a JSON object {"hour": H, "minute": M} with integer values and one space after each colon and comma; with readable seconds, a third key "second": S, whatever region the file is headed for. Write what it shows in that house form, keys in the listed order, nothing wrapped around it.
{"hour": 9, "minute": 23}
